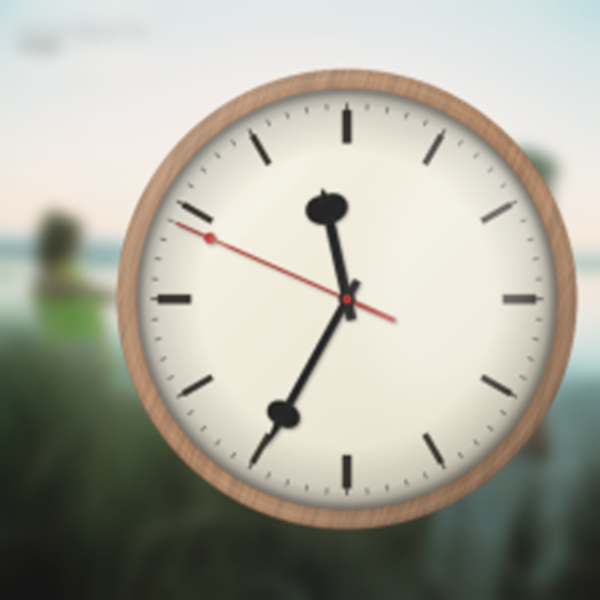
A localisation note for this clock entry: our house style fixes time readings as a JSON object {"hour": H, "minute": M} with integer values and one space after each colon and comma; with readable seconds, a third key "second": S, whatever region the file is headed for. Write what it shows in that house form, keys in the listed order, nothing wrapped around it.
{"hour": 11, "minute": 34, "second": 49}
